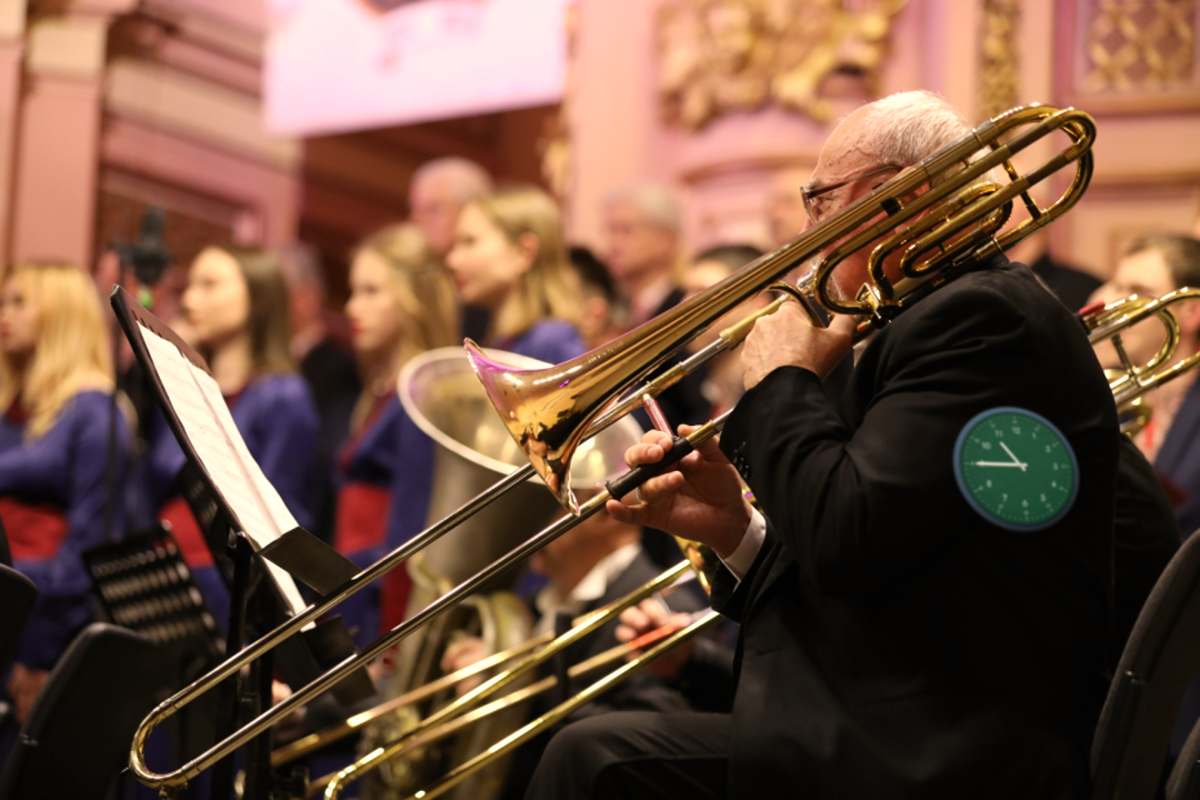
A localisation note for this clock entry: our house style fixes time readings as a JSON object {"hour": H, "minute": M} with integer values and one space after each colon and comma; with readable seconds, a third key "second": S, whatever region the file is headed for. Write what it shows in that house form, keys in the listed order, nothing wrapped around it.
{"hour": 10, "minute": 45}
